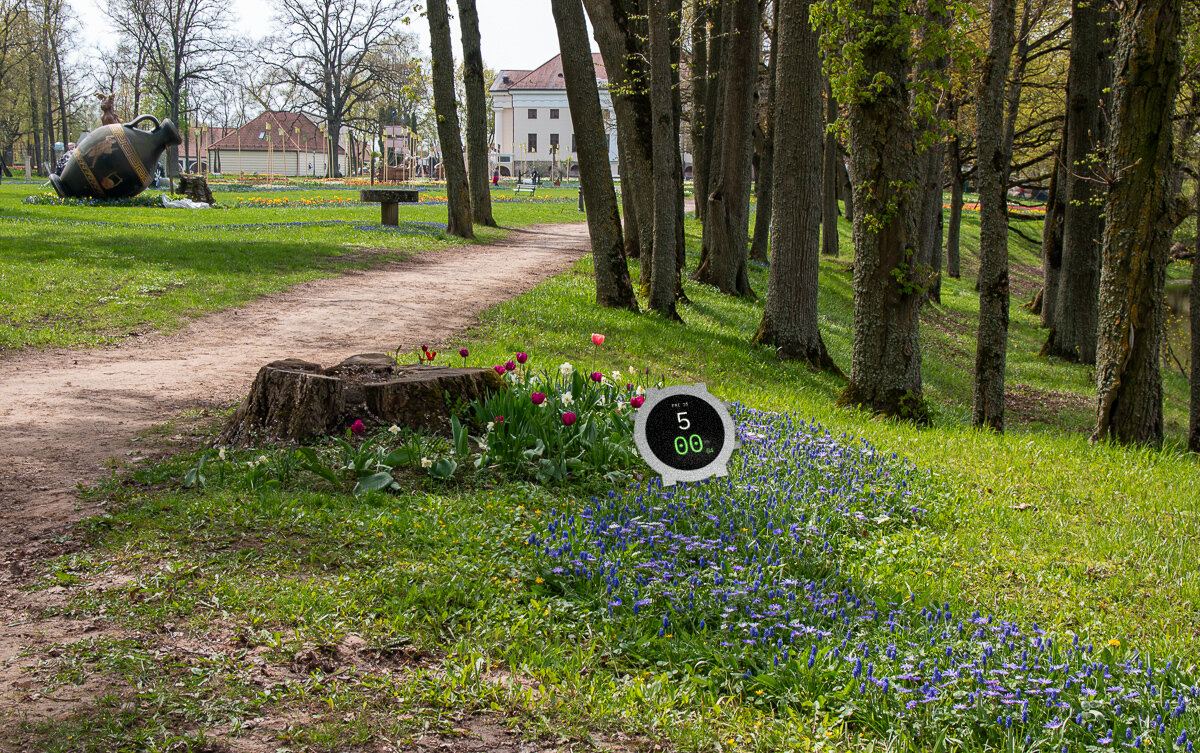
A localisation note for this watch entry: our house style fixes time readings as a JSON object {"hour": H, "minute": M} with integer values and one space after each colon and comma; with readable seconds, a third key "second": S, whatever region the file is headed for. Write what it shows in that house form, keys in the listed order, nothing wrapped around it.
{"hour": 5, "minute": 0}
